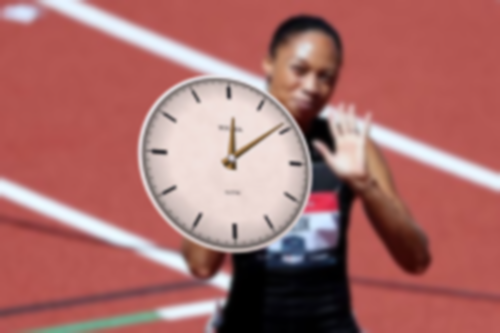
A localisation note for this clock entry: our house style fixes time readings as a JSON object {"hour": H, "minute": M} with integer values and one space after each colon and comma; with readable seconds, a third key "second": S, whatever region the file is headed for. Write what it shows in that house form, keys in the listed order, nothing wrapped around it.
{"hour": 12, "minute": 9}
